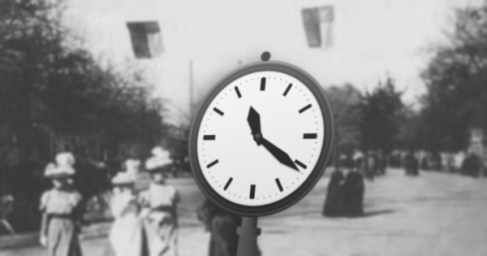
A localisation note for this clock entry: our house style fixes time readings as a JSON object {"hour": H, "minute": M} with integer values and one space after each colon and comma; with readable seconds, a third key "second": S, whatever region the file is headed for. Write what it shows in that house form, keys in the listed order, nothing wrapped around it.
{"hour": 11, "minute": 21}
